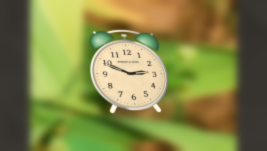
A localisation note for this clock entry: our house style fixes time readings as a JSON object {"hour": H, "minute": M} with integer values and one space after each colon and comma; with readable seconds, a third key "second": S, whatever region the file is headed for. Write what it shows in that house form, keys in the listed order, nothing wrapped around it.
{"hour": 2, "minute": 49}
